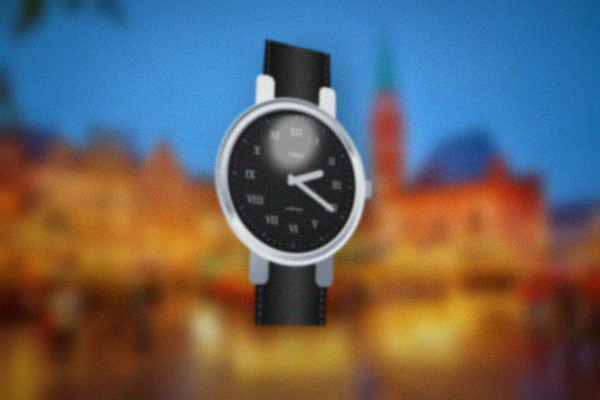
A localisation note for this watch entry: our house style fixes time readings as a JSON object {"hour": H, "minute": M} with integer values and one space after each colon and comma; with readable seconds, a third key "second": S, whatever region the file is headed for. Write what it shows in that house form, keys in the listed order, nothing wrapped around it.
{"hour": 2, "minute": 20}
